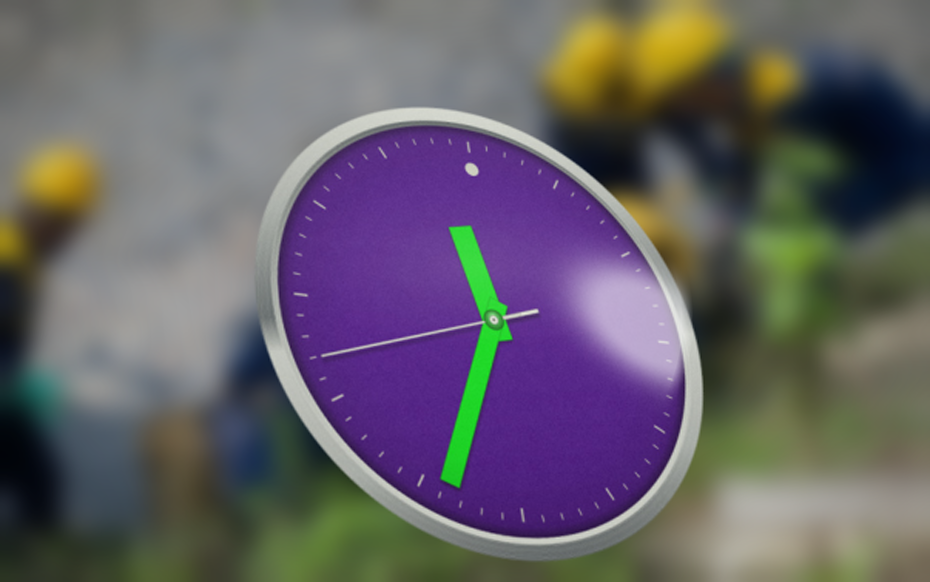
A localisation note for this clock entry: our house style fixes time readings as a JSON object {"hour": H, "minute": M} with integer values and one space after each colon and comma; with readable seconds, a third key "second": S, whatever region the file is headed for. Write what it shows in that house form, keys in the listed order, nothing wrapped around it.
{"hour": 11, "minute": 33, "second": 42}
